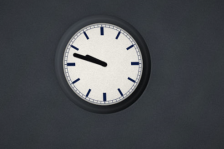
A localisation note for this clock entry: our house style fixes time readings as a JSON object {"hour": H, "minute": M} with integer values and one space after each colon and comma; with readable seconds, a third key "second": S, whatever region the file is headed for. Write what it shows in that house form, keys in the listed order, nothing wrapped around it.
{"hour": 9, "minute": 48}
